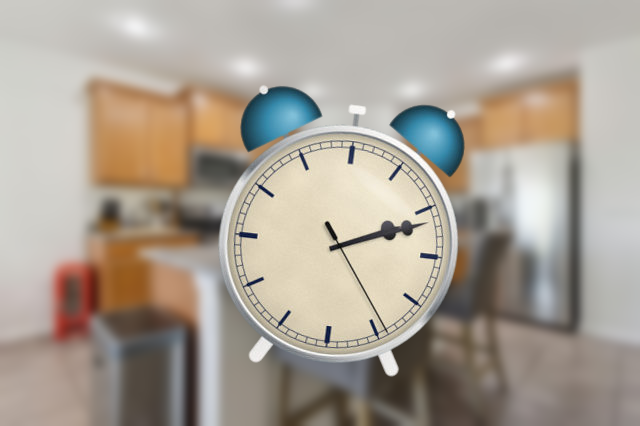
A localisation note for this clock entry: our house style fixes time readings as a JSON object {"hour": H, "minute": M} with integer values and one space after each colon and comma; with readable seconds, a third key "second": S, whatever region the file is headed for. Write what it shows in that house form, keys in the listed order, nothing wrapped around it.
{"hour": 2, "minute": 11, "second": 24}
